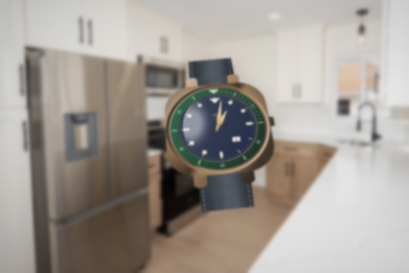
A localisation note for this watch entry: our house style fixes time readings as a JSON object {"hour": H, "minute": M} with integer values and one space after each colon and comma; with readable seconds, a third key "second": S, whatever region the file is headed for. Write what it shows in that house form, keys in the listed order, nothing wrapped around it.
{"hour": 1, "minute": 2}
